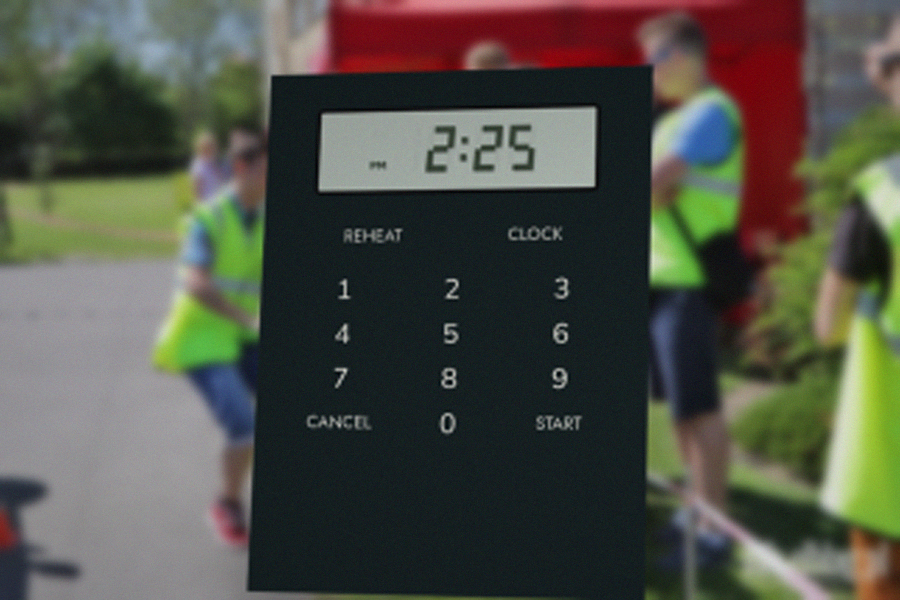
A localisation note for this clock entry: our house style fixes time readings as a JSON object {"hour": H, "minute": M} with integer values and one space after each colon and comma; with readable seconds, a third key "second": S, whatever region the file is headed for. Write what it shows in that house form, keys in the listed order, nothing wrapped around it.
{"hour": 2, "minute": 25}
